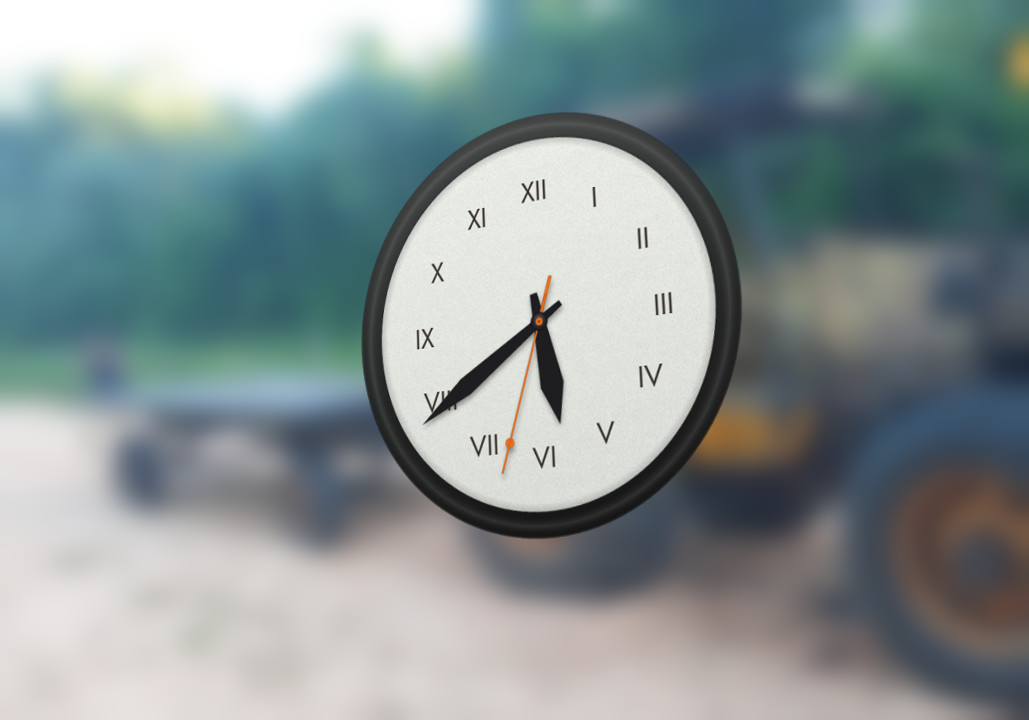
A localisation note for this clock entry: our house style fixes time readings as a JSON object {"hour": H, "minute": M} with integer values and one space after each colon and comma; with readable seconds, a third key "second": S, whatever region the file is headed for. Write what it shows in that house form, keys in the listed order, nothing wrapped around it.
{"hour": 5, "minute": 39, "second": 33}
